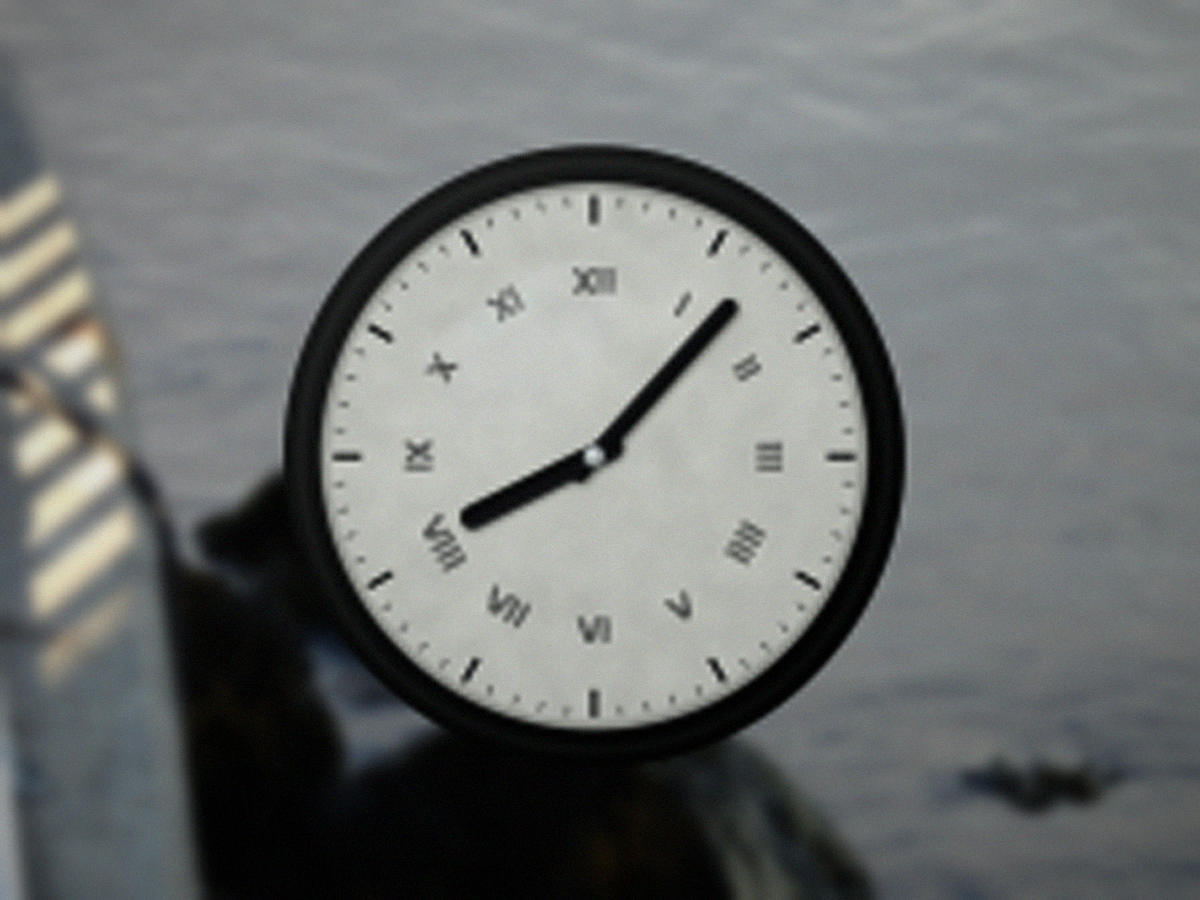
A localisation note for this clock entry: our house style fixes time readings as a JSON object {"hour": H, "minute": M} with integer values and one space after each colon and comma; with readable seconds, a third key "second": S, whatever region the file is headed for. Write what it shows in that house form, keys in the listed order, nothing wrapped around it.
{"hour": 8, "minute": 7}
